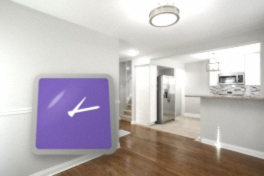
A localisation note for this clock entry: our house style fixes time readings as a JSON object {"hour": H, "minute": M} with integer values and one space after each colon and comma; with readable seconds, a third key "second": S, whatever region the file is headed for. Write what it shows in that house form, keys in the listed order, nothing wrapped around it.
{"hour": 1, "minute": 13}
